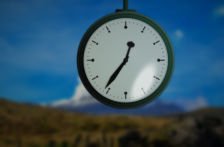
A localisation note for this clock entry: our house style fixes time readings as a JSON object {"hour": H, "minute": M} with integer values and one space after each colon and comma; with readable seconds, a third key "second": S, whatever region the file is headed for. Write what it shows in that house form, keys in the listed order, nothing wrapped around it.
{"hour": 12, "minute": 36}
